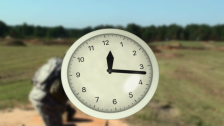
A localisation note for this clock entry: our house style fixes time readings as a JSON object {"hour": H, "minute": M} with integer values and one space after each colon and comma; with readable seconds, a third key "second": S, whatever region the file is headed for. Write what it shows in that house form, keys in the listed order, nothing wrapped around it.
{"hour": 12, "minute": 17}
